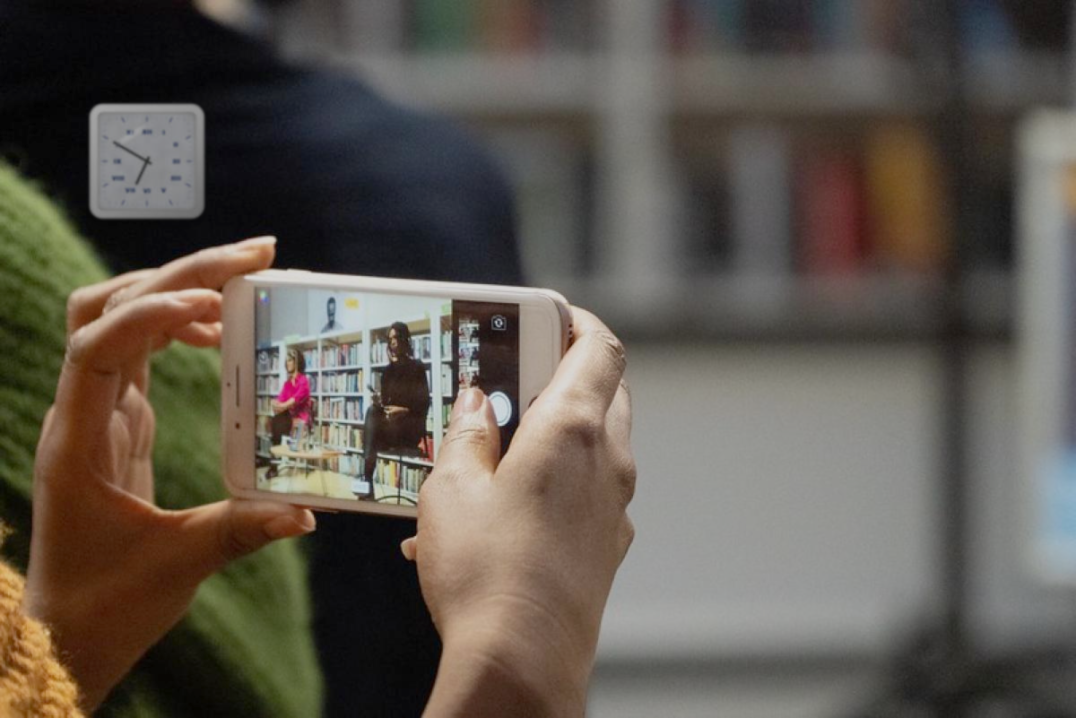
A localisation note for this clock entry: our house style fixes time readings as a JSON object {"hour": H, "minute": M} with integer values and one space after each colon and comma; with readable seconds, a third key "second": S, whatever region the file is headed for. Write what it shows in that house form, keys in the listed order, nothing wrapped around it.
{"hour": 6, "minute": 50}
